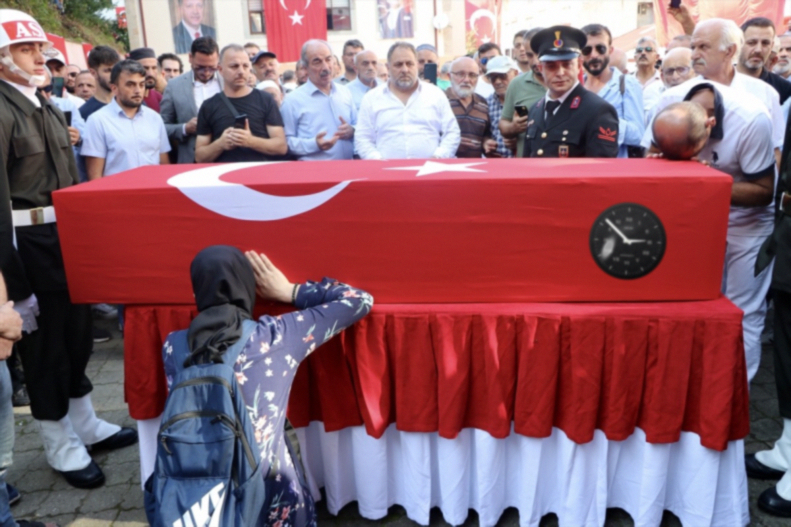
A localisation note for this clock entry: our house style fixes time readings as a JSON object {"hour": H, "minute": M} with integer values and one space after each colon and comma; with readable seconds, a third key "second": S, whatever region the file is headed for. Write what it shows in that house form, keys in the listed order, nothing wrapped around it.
{"hour": 2, "minute": 52}
